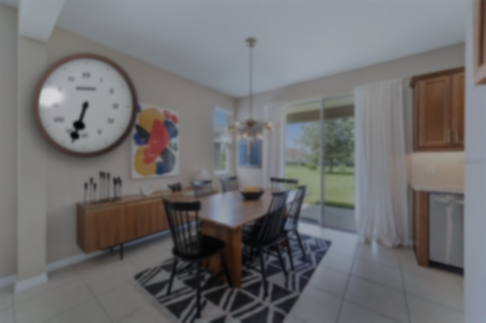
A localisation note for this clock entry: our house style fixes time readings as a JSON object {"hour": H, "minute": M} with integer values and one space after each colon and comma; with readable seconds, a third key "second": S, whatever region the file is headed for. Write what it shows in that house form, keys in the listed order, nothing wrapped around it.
{"hour": 6, "minute": 33}
